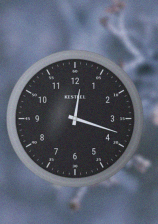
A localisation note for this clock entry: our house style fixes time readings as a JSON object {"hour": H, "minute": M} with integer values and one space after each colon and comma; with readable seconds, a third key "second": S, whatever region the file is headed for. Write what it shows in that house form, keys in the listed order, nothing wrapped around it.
{"hour": 12, "minute": 18}
